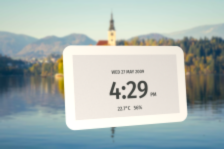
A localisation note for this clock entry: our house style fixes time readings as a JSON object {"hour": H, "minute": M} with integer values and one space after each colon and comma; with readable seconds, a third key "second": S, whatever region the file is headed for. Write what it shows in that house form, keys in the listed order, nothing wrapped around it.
{"hour": 4, "minute": 29}
